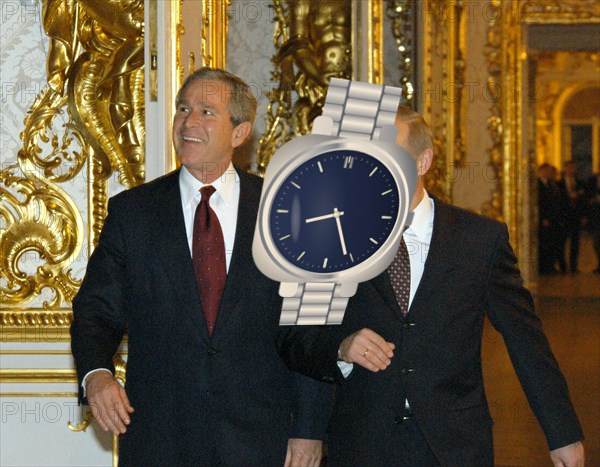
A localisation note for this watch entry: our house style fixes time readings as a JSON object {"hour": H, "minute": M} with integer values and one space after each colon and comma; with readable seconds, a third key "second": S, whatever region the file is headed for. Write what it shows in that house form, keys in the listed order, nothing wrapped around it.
{"hour": 8, "minute": 26}
